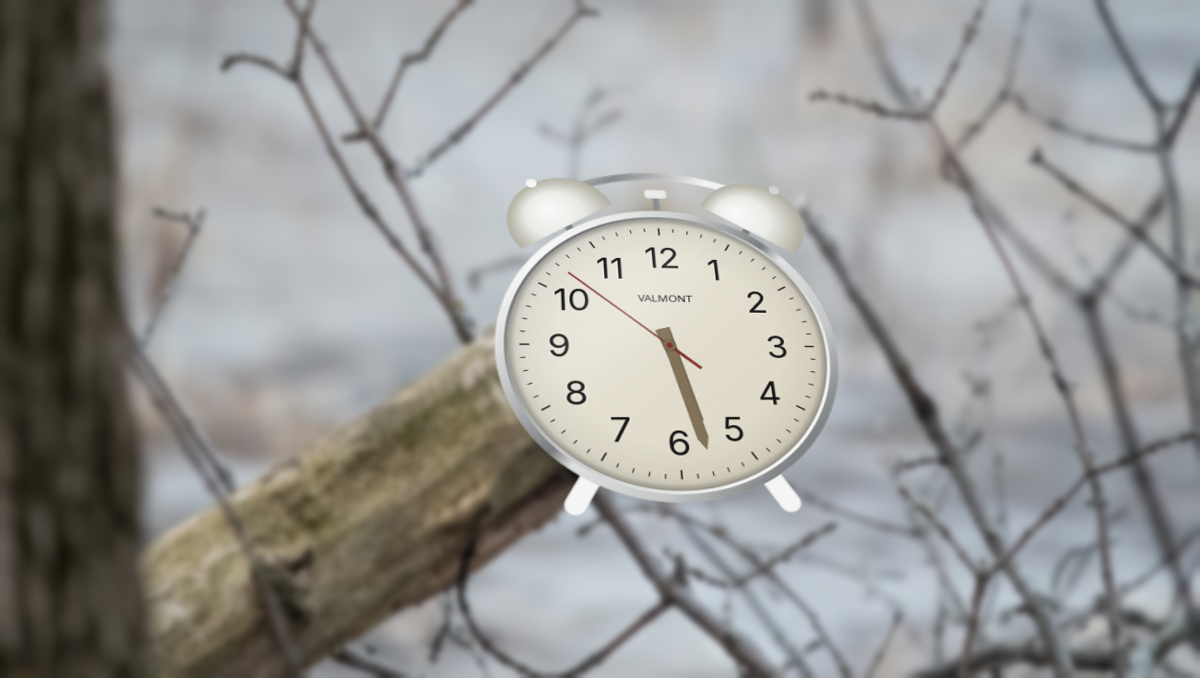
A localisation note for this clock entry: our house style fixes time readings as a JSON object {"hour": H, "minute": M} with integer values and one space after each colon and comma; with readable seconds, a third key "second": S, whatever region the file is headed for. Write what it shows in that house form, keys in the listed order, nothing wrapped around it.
{"hour": 5, "minute": 27, "second": 52}
